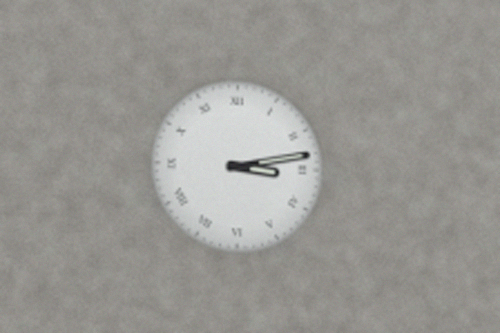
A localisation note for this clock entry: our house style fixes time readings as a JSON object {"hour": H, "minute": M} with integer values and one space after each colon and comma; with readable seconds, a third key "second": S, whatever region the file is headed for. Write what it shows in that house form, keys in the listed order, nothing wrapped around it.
{"hour": 3, "minute": 13}
